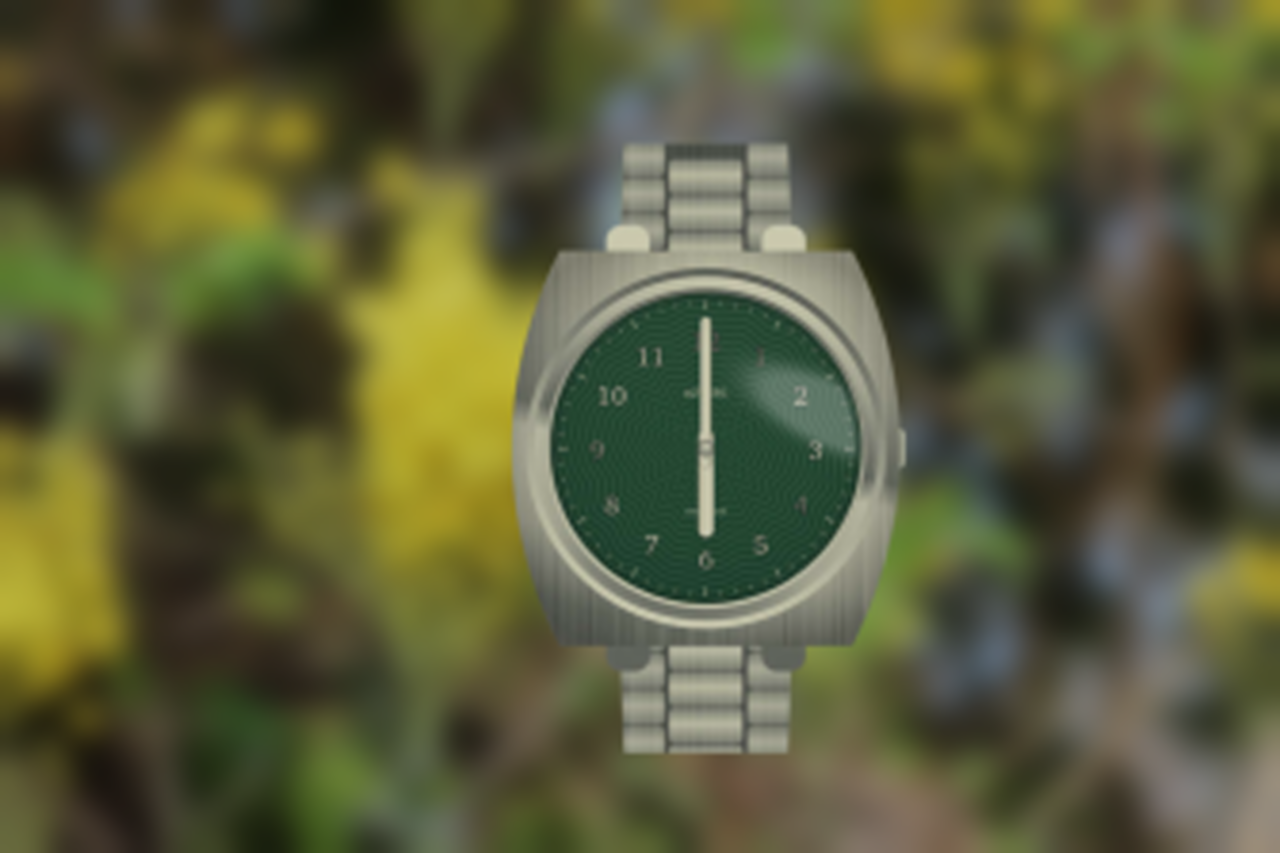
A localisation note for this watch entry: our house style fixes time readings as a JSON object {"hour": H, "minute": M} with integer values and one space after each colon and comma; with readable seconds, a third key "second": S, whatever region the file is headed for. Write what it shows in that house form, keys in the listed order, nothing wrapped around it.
{"hour": 6, "minute": 0}
